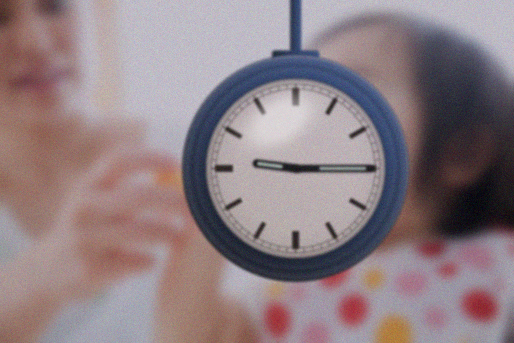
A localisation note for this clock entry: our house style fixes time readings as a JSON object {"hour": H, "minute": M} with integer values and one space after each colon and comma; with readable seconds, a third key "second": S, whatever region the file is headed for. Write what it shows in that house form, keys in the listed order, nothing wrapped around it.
{"hour": 9, "minute": 15}
